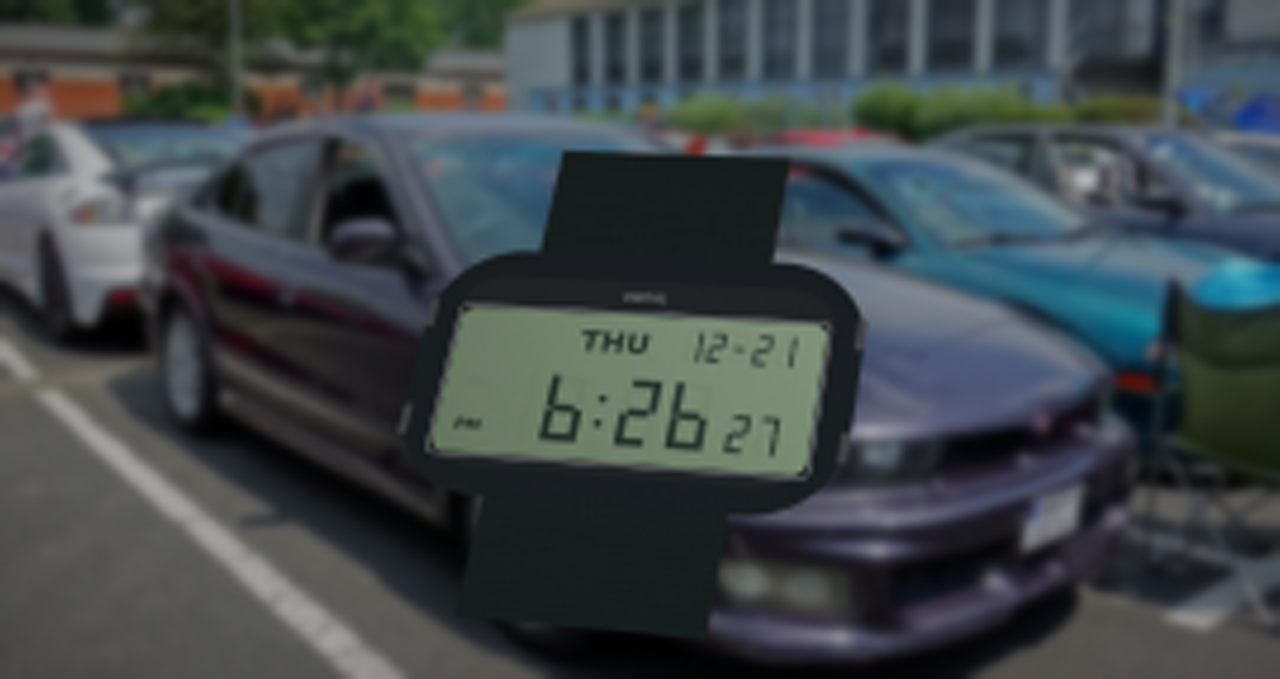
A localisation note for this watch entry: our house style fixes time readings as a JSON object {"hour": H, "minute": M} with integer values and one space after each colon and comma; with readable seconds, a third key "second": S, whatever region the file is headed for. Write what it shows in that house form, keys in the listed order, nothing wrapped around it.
{"hour": 6, "minute": 26, "second": 27}
